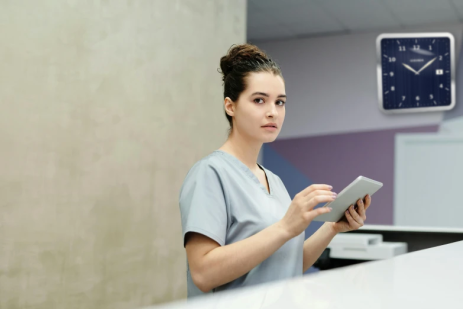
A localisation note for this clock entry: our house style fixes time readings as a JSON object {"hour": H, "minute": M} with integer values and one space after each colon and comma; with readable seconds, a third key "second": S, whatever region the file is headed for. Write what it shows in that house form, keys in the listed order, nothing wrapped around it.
{"hour": 10, "minute": 9}
